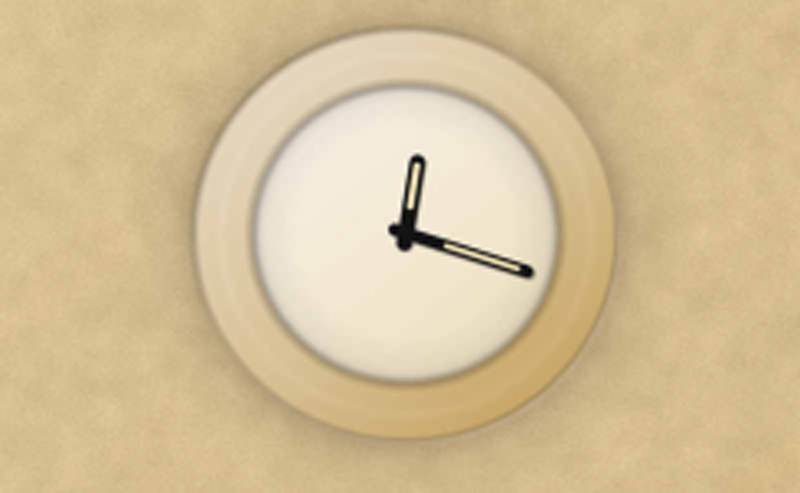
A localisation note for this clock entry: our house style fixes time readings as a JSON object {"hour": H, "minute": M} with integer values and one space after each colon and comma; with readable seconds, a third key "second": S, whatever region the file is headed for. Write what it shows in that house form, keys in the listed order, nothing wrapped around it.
{"hour": 12, "minute": 18}
